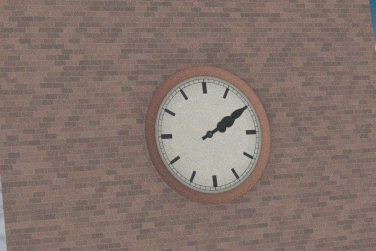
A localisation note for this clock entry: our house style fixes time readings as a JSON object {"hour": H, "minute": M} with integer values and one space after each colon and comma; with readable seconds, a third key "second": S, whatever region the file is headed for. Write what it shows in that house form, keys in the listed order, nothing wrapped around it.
{"hour": 2, "minute": 10}
